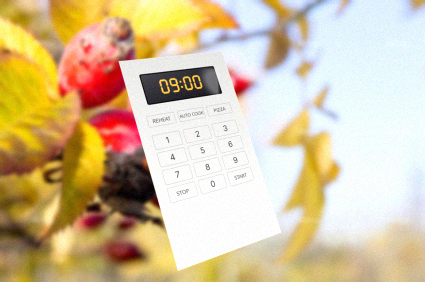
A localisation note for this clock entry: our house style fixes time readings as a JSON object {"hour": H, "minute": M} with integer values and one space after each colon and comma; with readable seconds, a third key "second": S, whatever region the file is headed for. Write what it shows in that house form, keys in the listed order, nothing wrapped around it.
{"hour": 9, "minute": 0}
